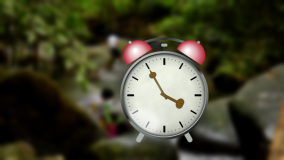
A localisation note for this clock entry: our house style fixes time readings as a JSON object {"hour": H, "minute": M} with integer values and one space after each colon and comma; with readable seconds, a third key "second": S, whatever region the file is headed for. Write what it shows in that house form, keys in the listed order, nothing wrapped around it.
{"hour": 3, "minute": 55}
